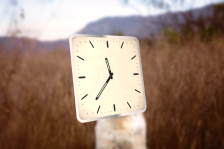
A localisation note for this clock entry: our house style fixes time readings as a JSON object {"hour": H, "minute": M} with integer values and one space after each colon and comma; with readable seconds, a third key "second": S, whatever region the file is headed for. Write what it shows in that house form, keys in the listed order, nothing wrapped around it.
{"hour": 11, "minute": 37}
